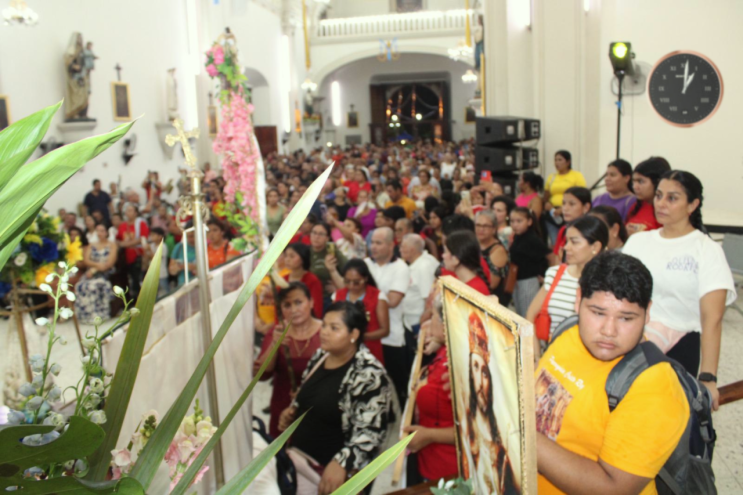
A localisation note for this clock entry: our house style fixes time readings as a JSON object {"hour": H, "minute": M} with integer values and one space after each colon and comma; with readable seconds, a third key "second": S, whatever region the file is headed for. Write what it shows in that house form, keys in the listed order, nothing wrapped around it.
{"hour": 1, "minute": 1}
